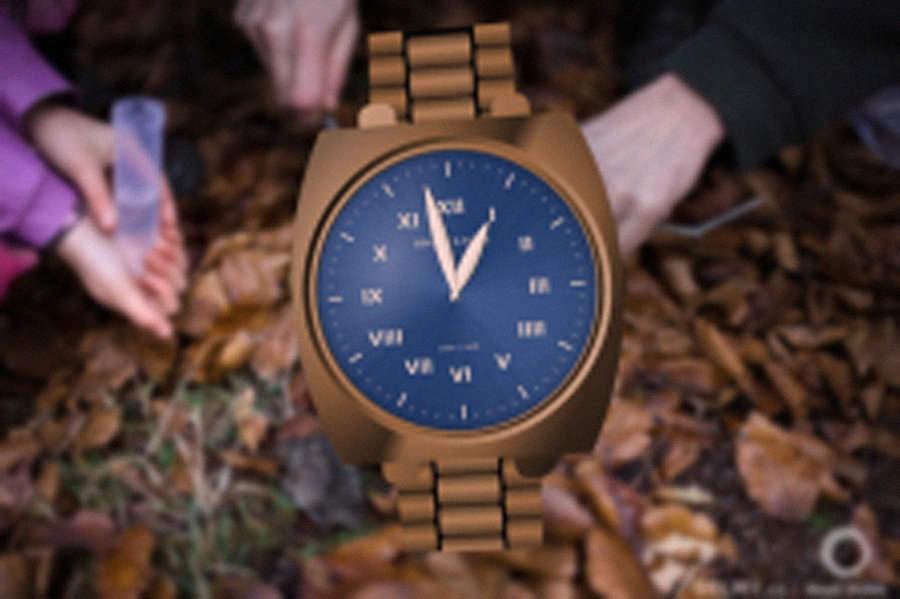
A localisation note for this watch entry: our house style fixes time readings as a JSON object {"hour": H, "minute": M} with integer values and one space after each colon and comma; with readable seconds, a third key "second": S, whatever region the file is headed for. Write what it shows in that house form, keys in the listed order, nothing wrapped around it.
{"hour": 12, "minute": 58}
